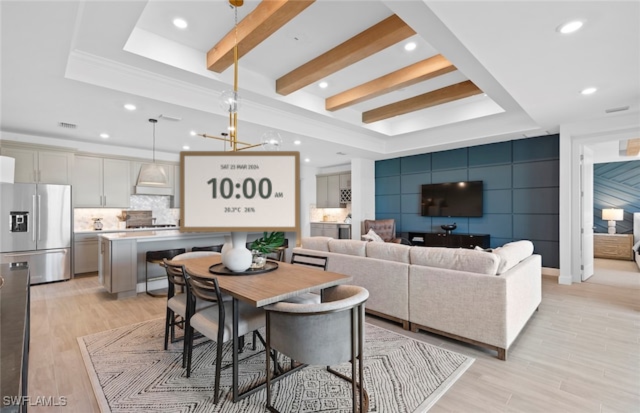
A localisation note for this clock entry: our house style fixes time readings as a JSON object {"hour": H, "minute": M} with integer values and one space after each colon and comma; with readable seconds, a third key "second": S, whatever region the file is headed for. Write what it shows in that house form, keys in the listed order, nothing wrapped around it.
{"hour": 10, "minute": 0}
